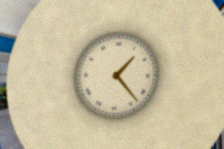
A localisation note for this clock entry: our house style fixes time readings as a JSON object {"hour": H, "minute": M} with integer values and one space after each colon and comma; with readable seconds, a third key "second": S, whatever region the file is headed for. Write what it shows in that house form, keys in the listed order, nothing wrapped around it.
{"hour": 1, "minute": 23}
